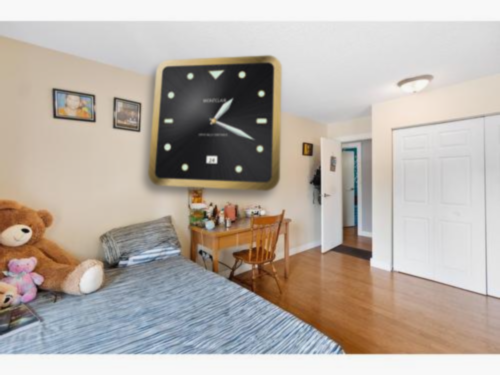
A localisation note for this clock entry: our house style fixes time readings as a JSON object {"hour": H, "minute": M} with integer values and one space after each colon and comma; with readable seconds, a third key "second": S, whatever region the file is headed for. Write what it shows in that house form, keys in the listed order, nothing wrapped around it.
{"hour": 1, "minute": 19}
